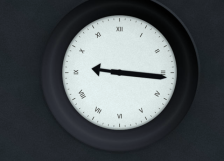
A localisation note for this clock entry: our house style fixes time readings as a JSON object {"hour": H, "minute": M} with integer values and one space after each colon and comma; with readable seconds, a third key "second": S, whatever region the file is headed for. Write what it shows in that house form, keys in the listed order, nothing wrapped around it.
{"hour": 9, "minute": 16}
